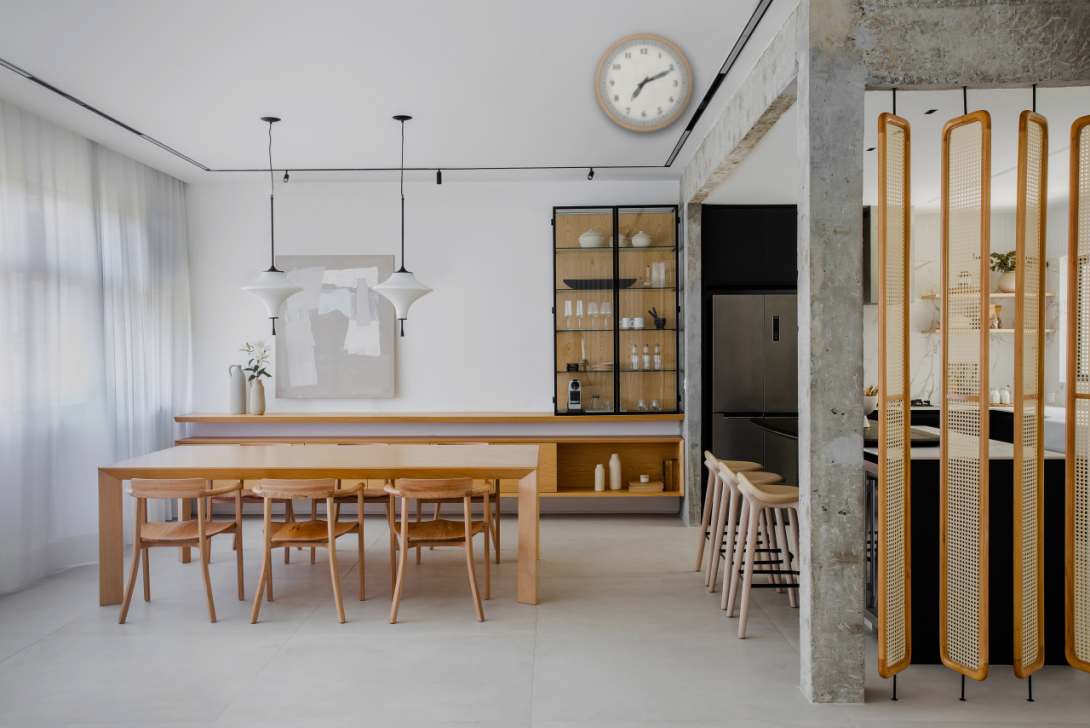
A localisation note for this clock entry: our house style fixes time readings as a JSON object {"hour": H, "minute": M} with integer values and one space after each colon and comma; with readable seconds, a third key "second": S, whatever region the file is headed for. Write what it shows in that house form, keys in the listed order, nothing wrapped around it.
{"hour": 7, "minute": 11}
